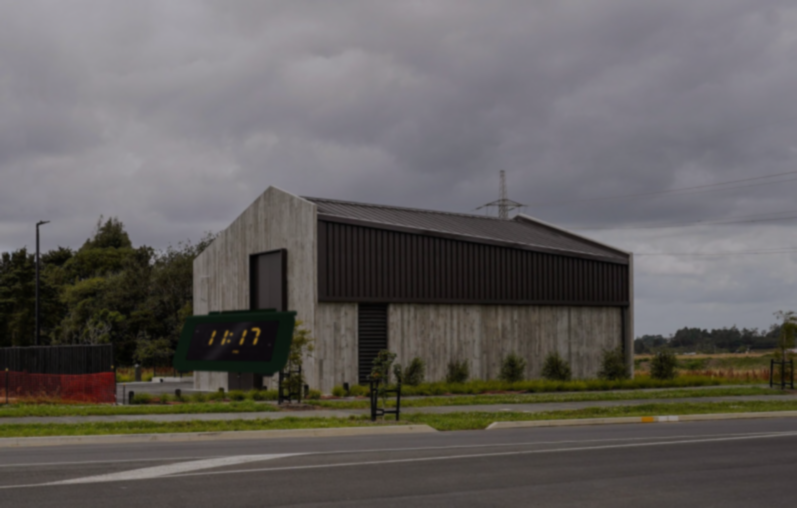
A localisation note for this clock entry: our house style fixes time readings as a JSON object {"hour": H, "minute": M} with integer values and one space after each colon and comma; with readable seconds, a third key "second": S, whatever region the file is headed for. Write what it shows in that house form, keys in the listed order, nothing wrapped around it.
{"hour": 11, "minute": 17}
